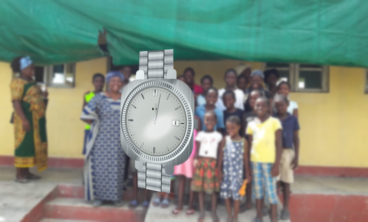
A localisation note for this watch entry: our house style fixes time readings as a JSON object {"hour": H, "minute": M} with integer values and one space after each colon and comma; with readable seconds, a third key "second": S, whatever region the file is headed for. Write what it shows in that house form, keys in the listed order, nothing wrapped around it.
{"hour": 12, "minute": 2}
